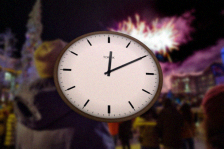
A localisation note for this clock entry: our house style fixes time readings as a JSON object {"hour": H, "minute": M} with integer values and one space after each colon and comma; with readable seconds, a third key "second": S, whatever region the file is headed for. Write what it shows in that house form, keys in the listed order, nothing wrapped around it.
{"hour": 12, "minute": 10}
